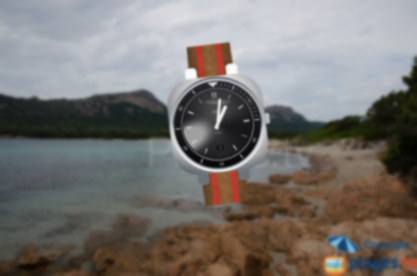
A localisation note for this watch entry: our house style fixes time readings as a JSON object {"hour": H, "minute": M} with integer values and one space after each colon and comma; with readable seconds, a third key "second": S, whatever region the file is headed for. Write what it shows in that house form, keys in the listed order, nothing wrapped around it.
{"hour": 1, "minute": 2}
